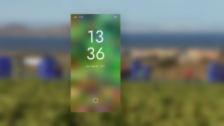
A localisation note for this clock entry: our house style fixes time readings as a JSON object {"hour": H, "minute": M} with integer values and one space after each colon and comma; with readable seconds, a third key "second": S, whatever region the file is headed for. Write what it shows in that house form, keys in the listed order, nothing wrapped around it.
{"hour": 13, "minute": 36}
